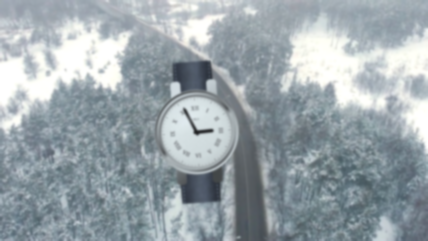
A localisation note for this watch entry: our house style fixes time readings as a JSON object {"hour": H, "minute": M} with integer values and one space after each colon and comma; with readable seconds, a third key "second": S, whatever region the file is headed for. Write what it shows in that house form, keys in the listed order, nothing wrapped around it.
{"hour": 2, "minute": 56}
